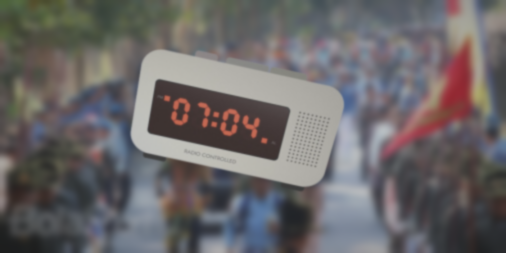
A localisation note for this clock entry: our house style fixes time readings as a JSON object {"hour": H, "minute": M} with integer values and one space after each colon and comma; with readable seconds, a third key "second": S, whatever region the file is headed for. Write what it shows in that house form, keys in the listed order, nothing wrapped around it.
{"hour": 7, "minute": 4}
